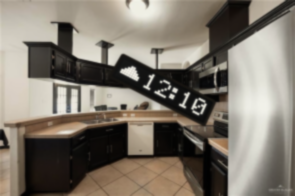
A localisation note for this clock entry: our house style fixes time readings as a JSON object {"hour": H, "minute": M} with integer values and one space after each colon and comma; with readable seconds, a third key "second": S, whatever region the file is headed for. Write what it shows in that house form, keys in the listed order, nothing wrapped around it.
{"hour": 12, "minute": 10}
